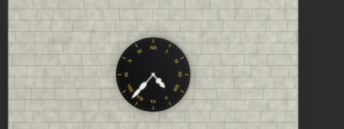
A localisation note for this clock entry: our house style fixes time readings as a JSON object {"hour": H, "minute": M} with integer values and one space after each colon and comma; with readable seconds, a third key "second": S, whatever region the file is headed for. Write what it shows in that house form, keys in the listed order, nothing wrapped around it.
{"hour": 4, "minute": 37}
